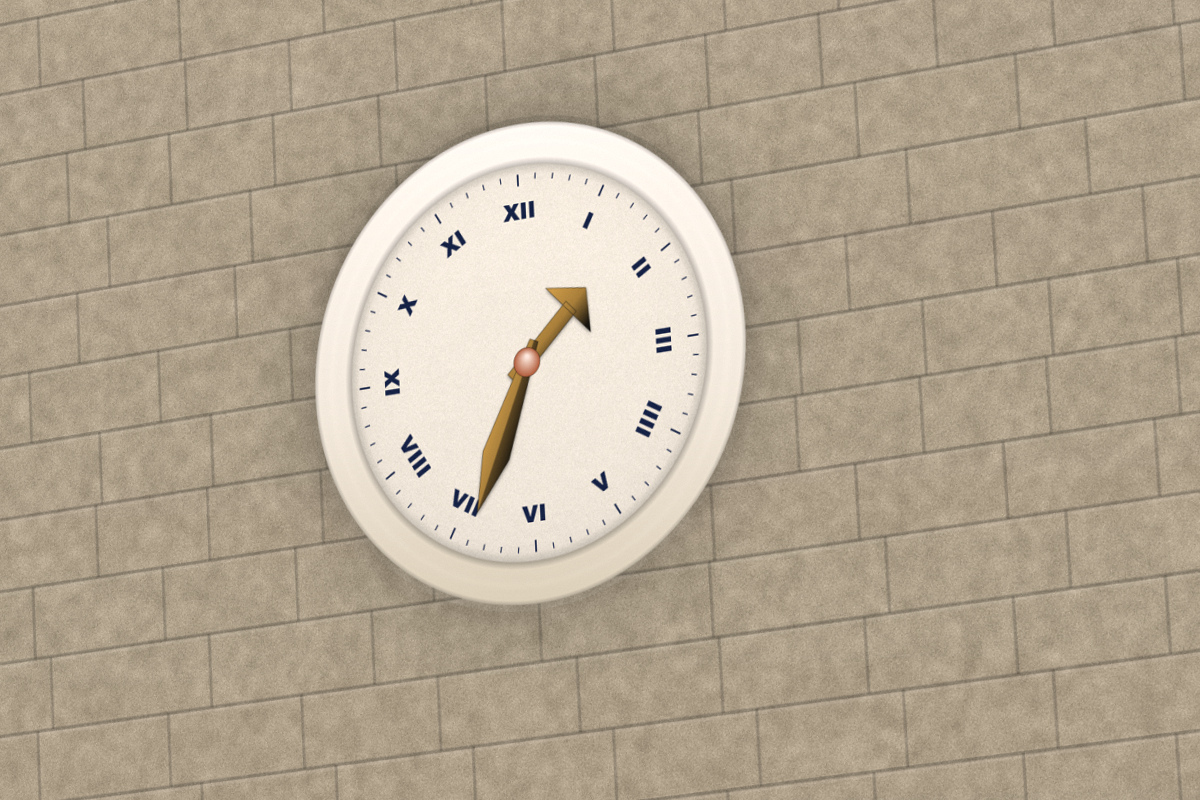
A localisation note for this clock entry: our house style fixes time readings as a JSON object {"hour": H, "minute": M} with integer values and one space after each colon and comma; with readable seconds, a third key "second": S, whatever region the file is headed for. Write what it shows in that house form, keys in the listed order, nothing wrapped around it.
{"hour": 1, "minute": 34}
